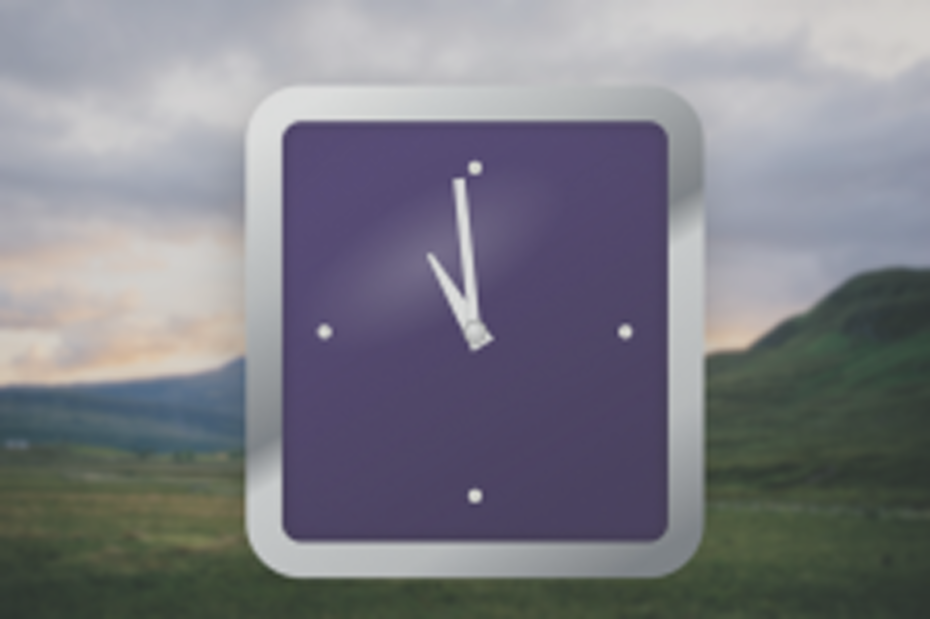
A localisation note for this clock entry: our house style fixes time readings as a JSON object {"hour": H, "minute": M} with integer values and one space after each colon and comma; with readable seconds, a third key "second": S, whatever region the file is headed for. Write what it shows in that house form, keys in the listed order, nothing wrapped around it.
{"hour": 10, "minute": 59}
